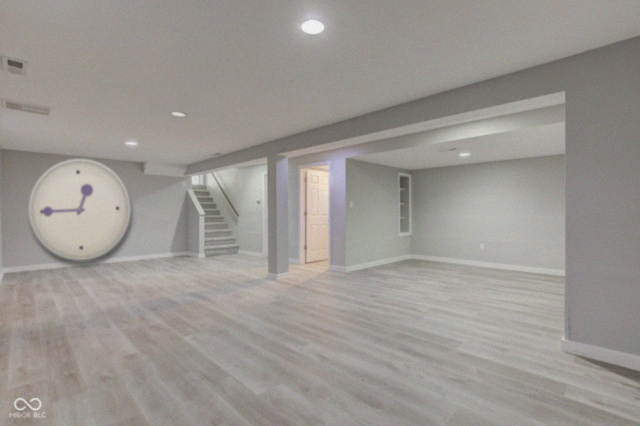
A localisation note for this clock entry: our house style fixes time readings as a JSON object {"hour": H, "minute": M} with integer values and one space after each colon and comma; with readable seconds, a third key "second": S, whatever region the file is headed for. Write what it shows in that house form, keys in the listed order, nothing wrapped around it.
{"hour": 12, "minute": 45}
